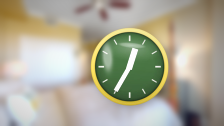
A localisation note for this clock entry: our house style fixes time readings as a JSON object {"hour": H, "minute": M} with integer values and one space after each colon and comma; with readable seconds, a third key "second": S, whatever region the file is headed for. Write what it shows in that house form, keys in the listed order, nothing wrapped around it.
{"hour": 12, "minute": 35}
